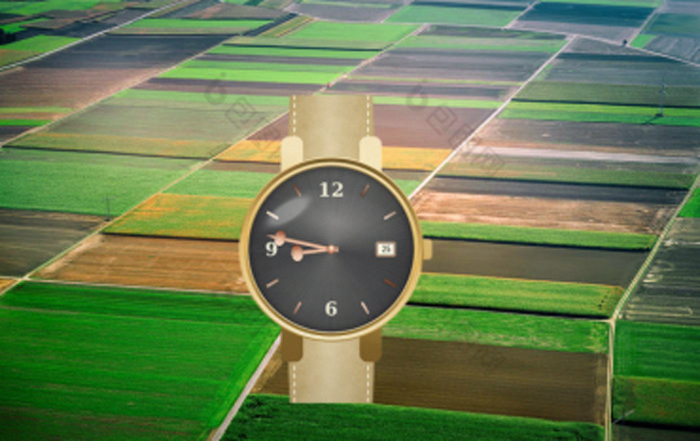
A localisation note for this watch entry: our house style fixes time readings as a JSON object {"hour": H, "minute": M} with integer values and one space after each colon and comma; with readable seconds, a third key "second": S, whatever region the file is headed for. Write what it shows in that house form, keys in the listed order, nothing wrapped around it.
{"hour": 8, "minute": 47}
